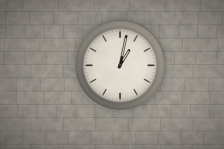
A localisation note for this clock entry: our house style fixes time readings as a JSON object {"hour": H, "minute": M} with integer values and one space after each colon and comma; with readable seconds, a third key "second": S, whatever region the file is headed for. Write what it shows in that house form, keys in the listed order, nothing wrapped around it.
{"hour": 1, "minute": 2}
